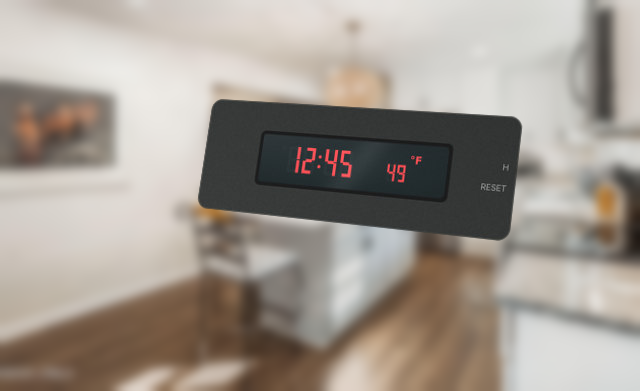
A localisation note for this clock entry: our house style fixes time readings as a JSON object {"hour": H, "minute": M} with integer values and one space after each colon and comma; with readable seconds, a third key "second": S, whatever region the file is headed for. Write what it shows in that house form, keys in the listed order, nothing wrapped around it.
{"hour": 12, "minute": 45}
